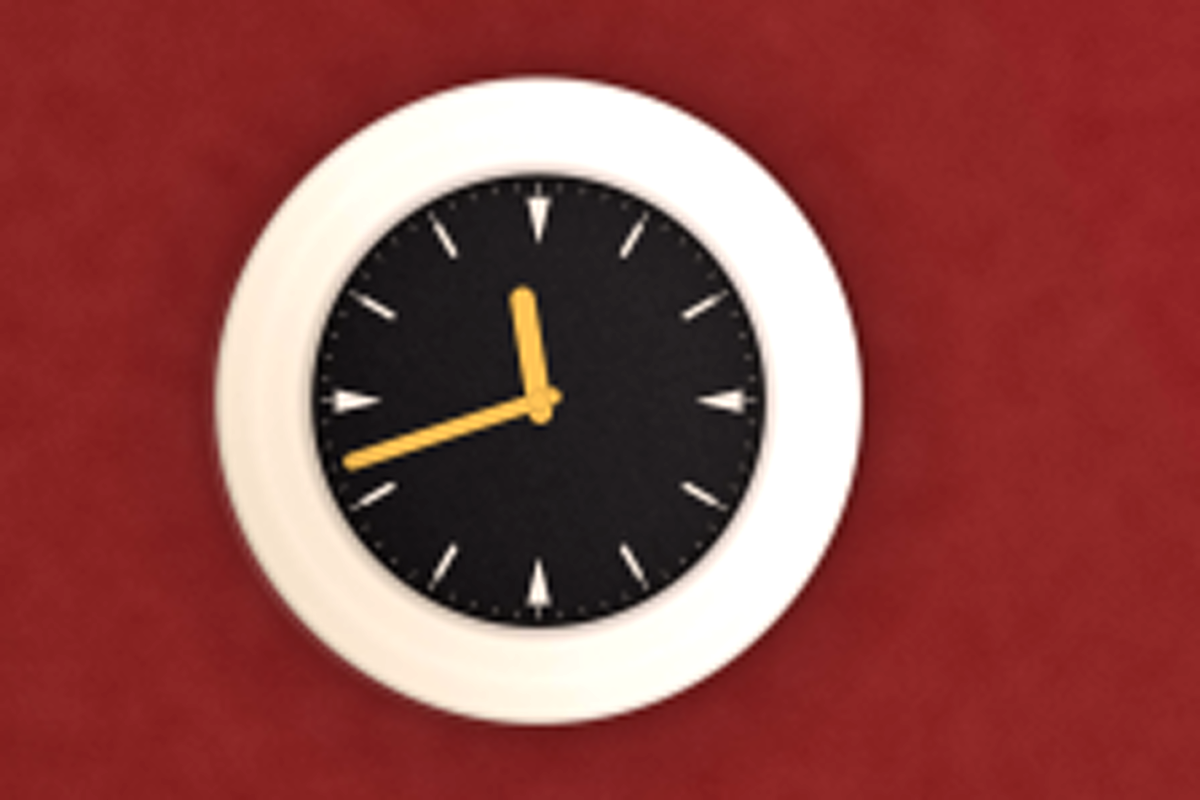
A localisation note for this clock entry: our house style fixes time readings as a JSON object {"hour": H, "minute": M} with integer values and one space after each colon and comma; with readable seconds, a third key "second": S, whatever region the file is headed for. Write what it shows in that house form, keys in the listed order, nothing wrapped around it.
{"hour": 11, "minute": 42}
